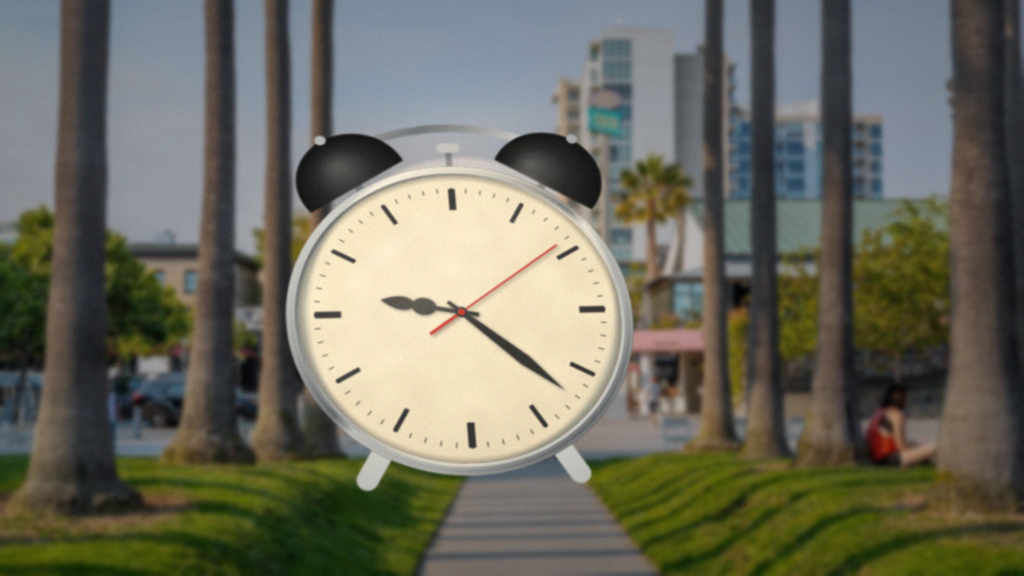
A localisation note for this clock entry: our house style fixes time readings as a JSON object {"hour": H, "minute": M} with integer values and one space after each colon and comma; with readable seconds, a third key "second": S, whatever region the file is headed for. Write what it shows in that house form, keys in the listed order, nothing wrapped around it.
{"hour": 9, "minute": 22, "second": 9}
